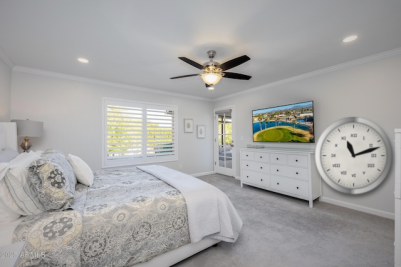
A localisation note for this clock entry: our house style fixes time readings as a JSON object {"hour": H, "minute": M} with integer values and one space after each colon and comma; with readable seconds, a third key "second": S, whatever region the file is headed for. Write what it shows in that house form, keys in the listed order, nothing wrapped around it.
{"hour": 11, "minute": 12}
